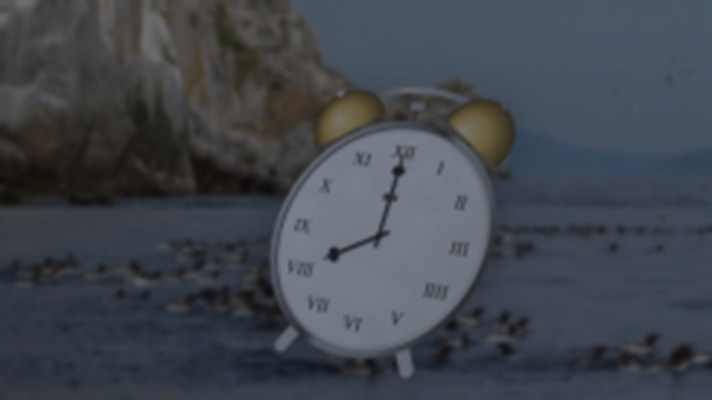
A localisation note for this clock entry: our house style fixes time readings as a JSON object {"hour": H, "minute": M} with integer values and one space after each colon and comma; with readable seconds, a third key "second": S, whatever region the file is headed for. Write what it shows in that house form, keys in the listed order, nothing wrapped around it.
{"hour": 8, "minute": 0}
